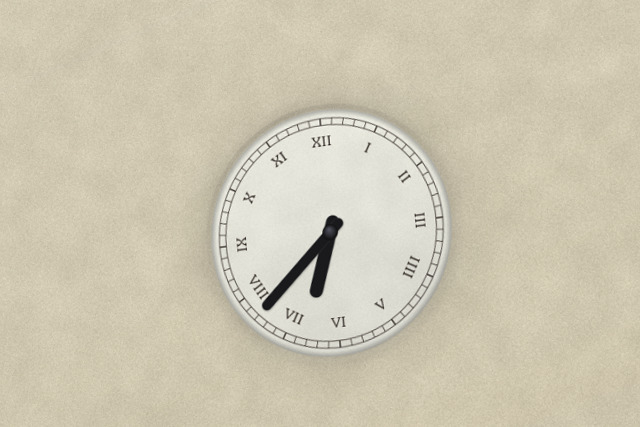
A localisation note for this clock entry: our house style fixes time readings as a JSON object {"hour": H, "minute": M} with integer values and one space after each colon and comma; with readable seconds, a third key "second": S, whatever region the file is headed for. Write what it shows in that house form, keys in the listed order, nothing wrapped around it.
{"hour": 6, "minute": 38}
